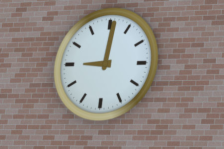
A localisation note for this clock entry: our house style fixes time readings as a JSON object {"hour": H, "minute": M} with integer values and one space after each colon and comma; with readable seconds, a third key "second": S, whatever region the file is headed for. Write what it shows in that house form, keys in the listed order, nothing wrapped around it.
{"hour": 9, "minute": 1}
